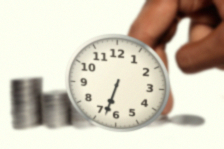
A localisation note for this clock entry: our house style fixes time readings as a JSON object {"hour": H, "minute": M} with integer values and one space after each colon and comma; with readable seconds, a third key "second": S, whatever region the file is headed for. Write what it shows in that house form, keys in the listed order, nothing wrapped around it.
{"hour": 6, "minute": 33}
